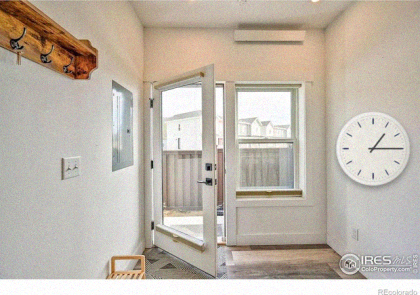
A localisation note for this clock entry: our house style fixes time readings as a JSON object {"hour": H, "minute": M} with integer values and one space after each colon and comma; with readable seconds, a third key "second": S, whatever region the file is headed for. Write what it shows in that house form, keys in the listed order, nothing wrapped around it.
{"hour": 1, "minute": 15}
